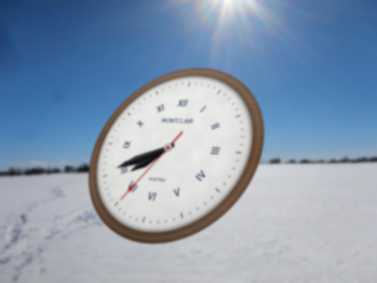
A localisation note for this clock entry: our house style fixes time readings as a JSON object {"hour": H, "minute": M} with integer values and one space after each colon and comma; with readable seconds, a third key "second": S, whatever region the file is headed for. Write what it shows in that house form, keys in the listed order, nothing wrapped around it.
{"hour": 7, "minute": 40, "second": 35}
